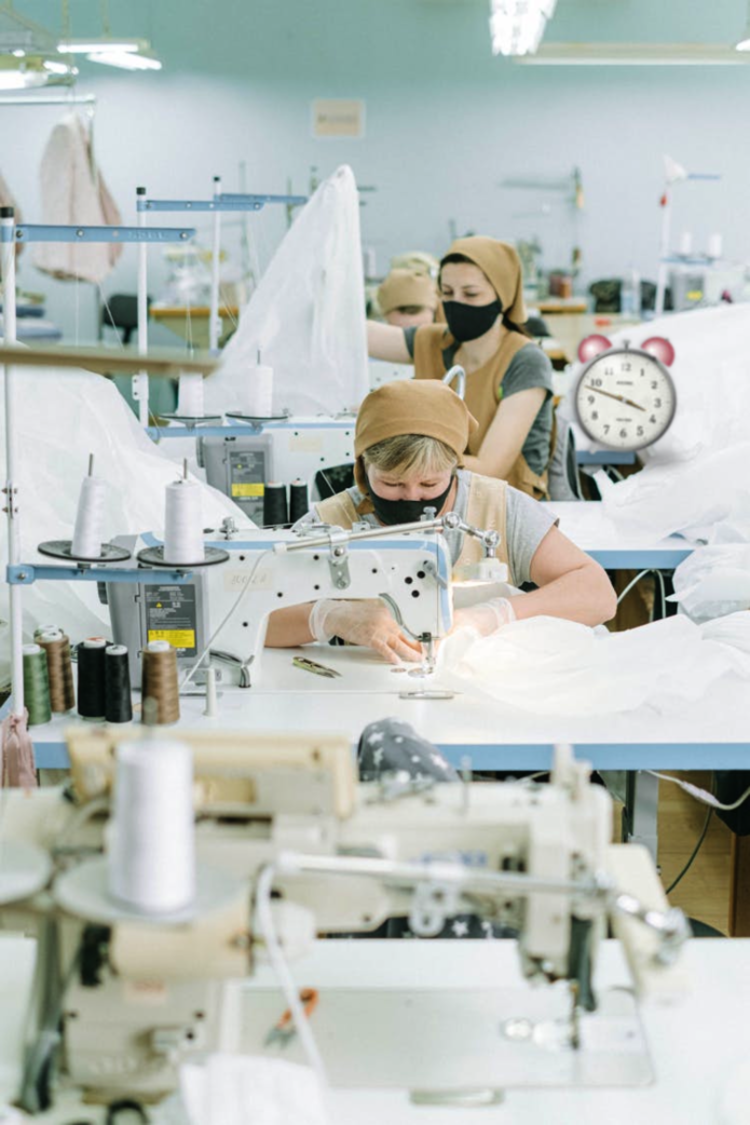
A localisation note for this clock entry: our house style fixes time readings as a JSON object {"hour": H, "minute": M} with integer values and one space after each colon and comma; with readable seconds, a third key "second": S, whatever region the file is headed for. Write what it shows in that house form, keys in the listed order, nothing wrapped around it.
{"hour": 3, "minute": 48}
